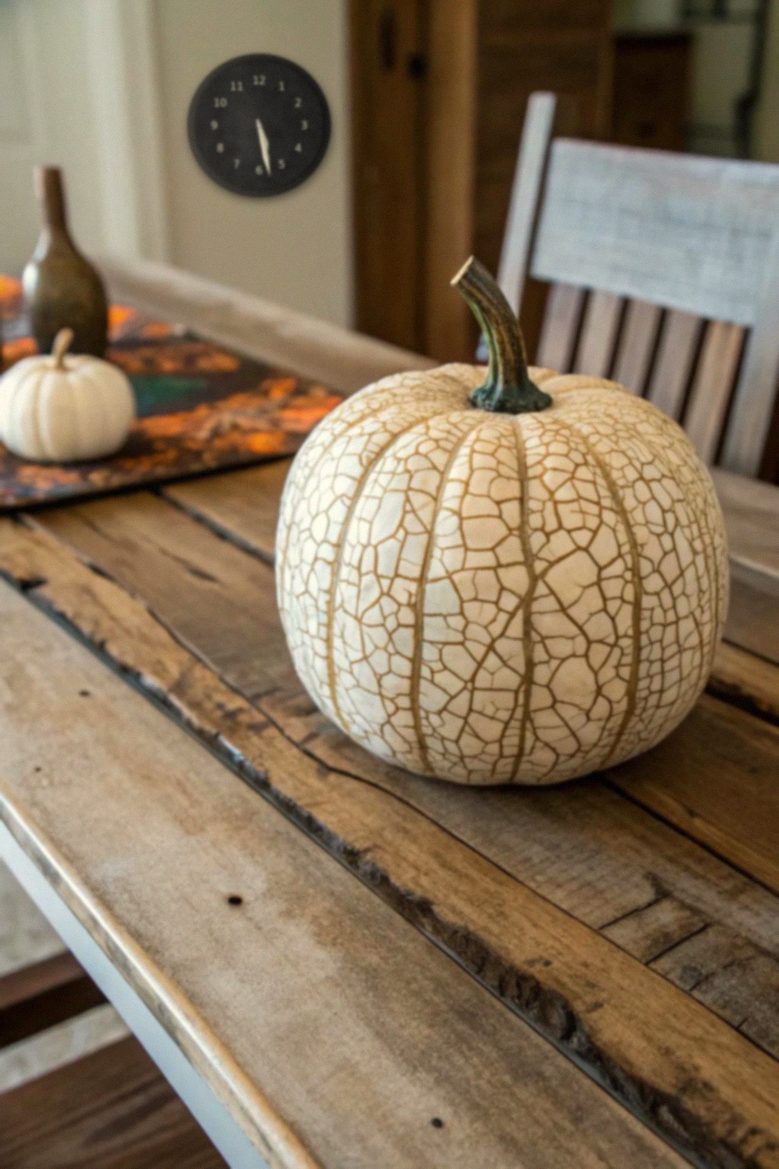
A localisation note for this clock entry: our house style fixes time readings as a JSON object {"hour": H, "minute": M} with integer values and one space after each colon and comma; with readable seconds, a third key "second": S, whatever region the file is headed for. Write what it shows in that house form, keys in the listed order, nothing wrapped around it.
{"hour": 5, "minute": 28}
